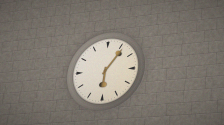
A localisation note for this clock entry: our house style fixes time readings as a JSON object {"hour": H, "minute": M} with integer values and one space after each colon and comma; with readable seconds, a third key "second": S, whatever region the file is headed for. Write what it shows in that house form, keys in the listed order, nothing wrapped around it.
{"hour": 6, "minute": 6}
